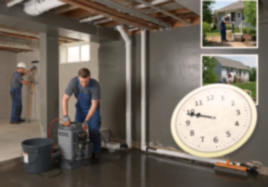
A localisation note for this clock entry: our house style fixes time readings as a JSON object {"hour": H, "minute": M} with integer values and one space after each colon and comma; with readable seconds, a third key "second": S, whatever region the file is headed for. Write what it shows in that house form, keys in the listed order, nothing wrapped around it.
{"hour": 9, "minute": 49}
